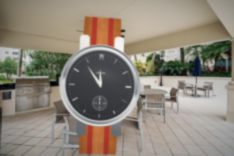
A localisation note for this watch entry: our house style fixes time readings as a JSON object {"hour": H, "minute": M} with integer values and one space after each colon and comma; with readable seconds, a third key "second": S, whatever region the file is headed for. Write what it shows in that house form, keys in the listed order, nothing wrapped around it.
{"hour": 11, "minute": 54}
